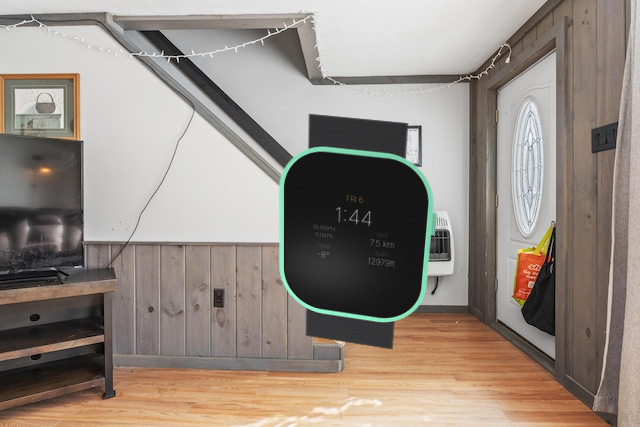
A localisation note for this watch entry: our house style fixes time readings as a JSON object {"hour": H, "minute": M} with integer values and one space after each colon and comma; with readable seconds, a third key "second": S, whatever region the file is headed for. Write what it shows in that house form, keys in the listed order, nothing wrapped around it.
{"hour": 1, "minute": 44}
